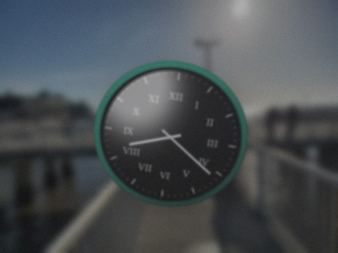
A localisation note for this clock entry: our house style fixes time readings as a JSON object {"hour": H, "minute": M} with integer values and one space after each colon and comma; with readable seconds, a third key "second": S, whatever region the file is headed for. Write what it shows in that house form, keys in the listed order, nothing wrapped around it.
{"hour": 8, "minute": 21}
